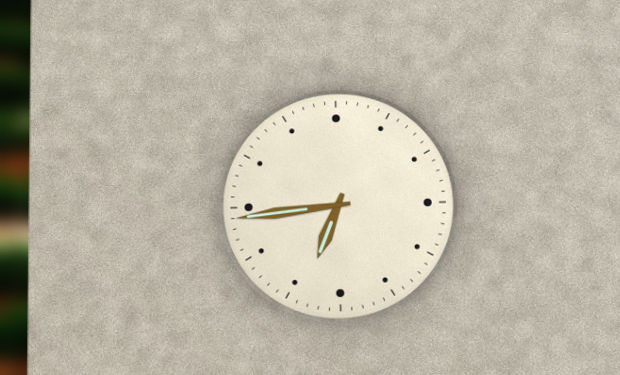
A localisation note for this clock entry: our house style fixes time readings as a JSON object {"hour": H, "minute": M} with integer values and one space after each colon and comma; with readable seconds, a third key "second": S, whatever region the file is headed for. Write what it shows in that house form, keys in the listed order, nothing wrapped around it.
{"hour": 6, "minute": 44}
